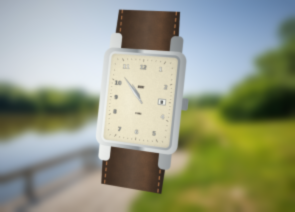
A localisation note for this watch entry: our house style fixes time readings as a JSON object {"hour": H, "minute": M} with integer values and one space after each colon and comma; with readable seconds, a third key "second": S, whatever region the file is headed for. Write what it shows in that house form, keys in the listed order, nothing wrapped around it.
{"hour": 10, "minute": 53}
